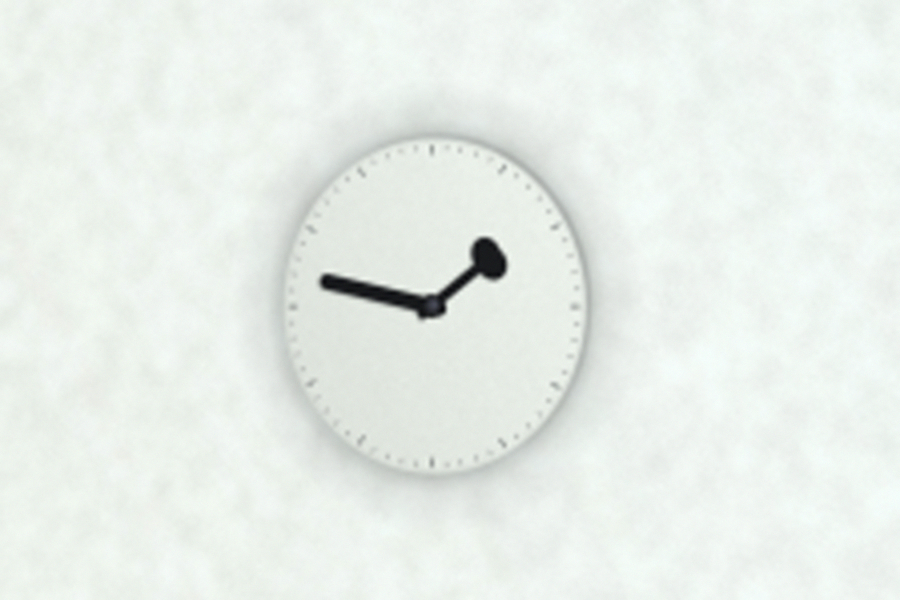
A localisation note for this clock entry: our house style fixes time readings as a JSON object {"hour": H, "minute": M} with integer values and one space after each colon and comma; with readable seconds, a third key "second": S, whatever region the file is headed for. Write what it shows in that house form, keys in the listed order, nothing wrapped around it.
{"hour": 1, "minute": 47}
